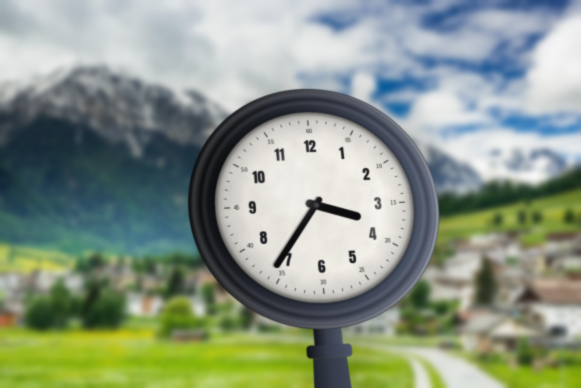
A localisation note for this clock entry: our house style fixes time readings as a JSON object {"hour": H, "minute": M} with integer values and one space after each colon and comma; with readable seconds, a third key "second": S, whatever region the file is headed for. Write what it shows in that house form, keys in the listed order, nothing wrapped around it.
{"hour": 3, "minute": 36}
